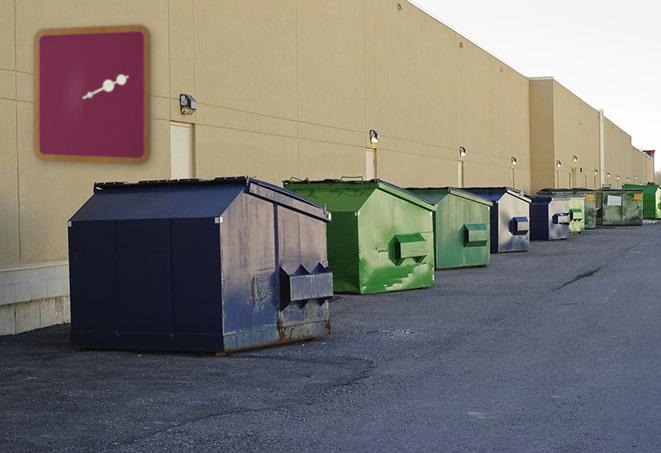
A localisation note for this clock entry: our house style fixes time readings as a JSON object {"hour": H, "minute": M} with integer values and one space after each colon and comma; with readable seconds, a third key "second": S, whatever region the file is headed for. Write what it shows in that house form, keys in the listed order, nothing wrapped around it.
{"hour": 2, "minute": 11}
